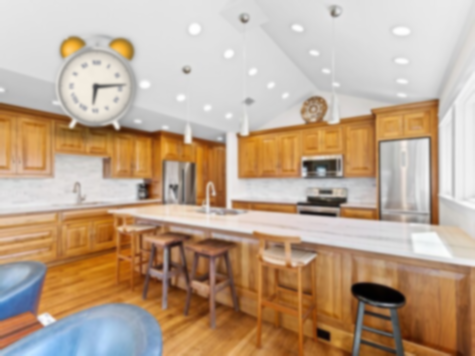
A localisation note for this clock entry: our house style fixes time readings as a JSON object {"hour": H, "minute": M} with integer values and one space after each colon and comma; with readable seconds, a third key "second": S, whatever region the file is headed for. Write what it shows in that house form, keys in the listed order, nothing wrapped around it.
{"hour": 6, "minute": 14}
